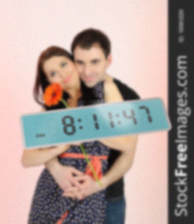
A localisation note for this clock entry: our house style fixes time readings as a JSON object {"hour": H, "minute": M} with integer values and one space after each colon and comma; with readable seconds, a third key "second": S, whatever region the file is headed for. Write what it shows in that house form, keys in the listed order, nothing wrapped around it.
{"hour": 8, "minute": 11, "second": 47}
